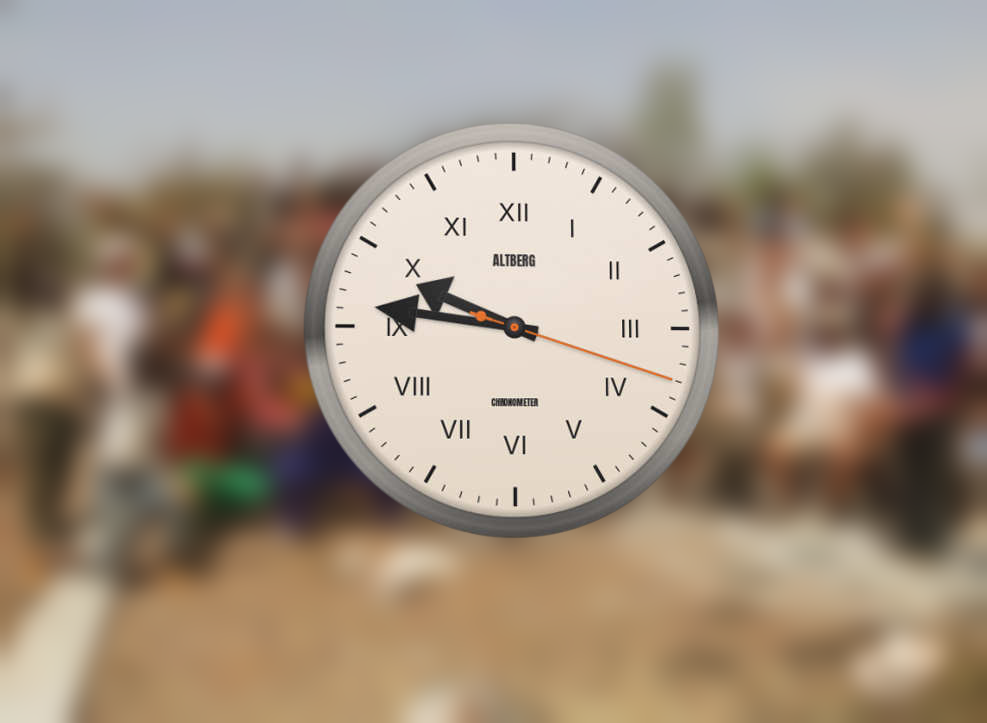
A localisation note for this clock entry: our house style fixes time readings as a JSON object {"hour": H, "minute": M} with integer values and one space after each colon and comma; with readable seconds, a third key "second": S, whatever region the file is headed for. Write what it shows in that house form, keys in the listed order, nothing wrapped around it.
{"hour": 9, "minute": 46, "second": 18}
